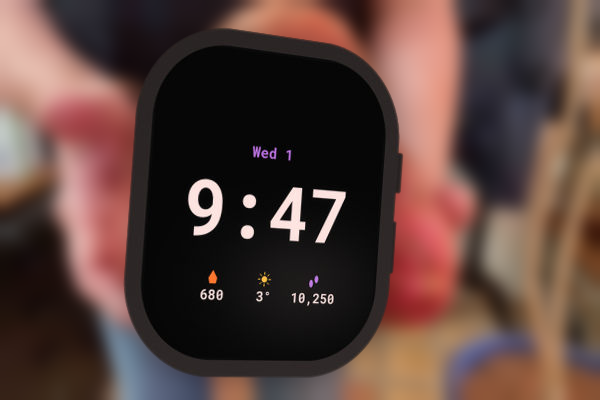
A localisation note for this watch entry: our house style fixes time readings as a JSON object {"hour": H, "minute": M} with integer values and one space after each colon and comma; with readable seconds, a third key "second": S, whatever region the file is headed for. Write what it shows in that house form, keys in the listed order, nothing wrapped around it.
{"hour": 9, "minute": 47}
